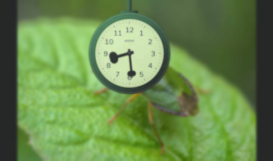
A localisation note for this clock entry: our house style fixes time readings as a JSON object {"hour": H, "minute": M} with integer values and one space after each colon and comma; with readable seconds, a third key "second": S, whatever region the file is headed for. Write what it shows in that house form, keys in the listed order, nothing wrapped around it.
{"hour": 8, "minute": 29}
